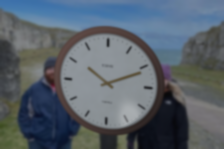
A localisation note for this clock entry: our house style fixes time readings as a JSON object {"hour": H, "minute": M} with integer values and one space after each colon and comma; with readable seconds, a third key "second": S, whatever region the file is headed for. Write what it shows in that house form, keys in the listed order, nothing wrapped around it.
{"hour": 10, "minute": 11}
